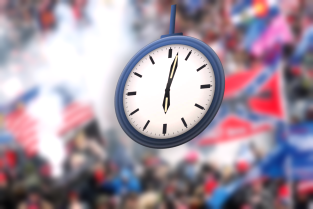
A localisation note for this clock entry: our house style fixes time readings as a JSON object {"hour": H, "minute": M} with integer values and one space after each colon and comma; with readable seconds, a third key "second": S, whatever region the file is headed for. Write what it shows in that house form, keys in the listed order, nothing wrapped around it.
{"hour": 6, "minute": 2}
